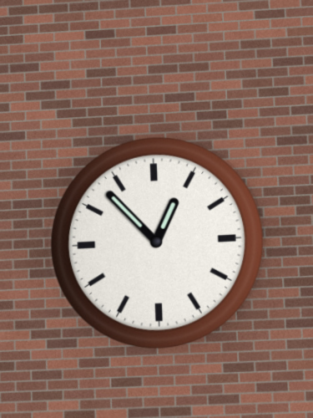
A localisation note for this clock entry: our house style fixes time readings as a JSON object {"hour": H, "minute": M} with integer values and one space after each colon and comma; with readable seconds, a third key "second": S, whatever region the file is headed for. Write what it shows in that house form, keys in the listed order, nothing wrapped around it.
{"hour": 12, "minute": 53}
